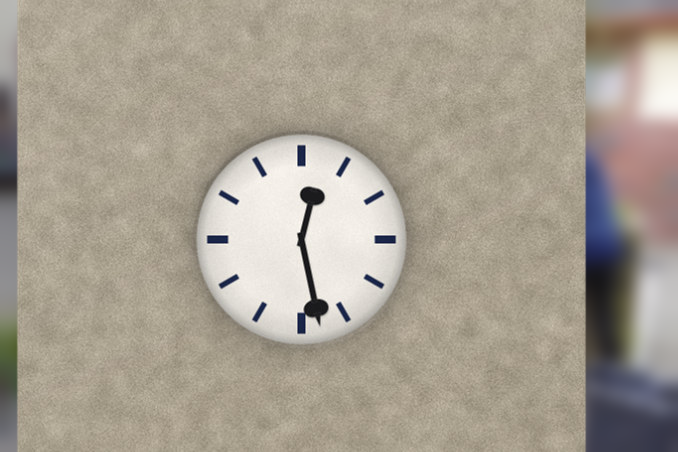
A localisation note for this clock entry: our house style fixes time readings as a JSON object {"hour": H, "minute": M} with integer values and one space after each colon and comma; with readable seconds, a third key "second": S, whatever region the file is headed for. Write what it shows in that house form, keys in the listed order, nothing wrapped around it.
{"hour": 12, "minute": 28}
